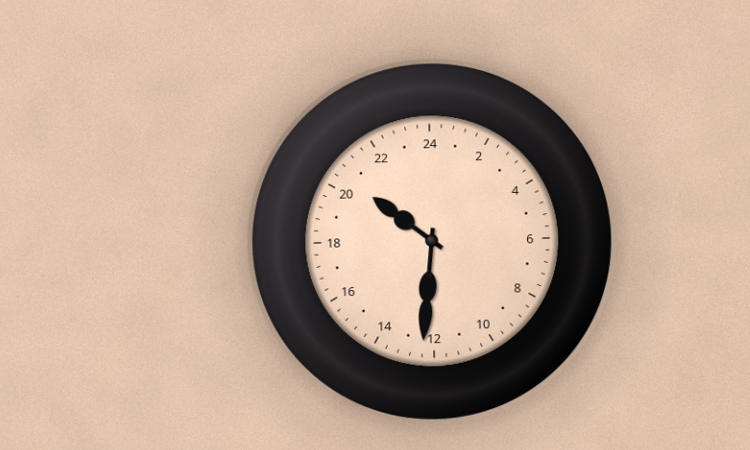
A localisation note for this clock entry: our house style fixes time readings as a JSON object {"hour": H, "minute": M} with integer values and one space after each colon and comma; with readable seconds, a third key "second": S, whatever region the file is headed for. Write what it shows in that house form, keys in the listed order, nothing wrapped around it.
{"hour": 20, "minute": 31}
